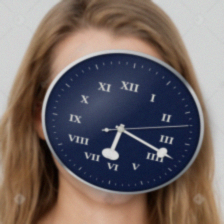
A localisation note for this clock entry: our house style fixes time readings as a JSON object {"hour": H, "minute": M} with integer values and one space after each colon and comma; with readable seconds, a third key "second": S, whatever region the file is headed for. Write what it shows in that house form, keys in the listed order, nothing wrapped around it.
{"hour": 6, "minute": 18, "second": 12}
